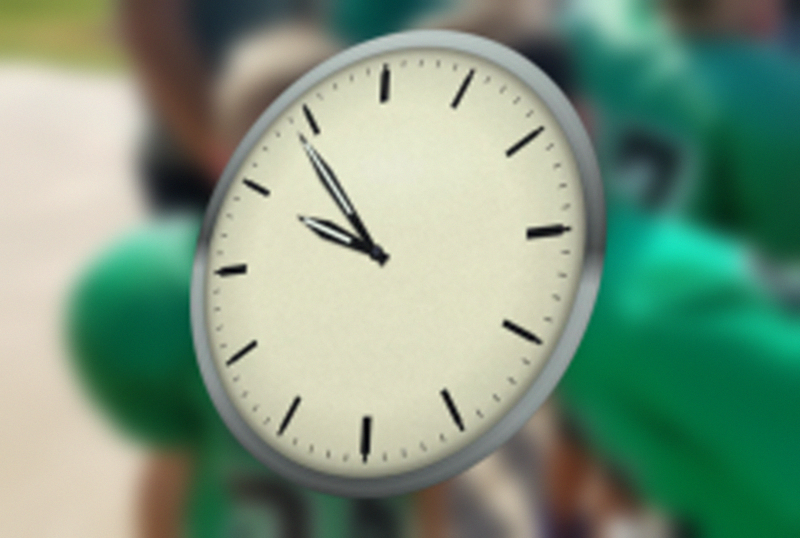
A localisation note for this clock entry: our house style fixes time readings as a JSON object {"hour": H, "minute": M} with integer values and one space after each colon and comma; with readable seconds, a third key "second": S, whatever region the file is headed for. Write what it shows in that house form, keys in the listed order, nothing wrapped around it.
{"hour": 9, "minute": 54}
